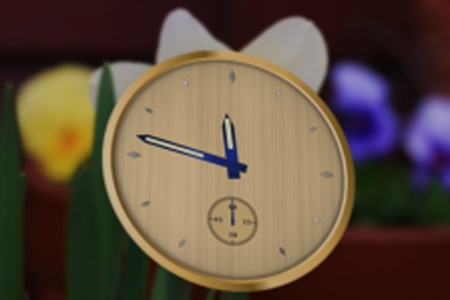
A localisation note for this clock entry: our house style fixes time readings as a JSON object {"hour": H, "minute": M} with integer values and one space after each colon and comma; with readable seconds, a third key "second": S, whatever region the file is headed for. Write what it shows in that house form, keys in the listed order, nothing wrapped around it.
{"hour": 11, "minute": 47}
